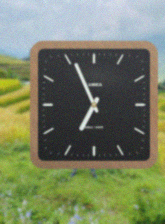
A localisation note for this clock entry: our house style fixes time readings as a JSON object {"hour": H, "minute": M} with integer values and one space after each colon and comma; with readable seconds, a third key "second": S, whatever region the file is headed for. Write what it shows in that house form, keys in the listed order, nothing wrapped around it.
{"hour": 6, "minute": 56}
